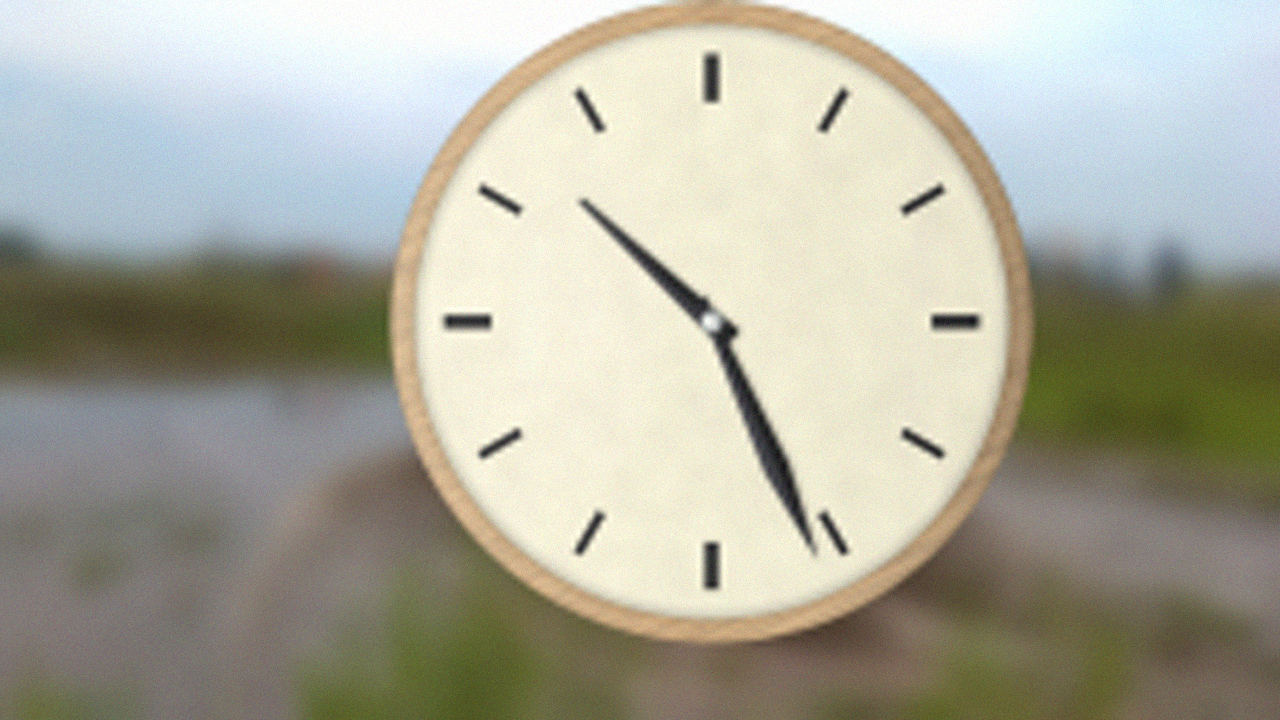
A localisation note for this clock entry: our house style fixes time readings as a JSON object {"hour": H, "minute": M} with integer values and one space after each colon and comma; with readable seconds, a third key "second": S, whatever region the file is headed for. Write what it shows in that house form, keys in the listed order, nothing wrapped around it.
{"hour": 10, "minute": 26}
